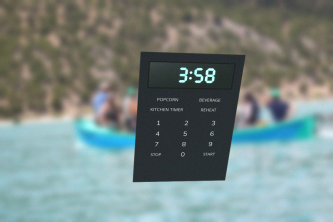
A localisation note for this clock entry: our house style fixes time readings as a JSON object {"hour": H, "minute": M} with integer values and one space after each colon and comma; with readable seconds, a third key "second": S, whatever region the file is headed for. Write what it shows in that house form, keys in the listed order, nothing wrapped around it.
{"hour": 3, "minute": 58}
